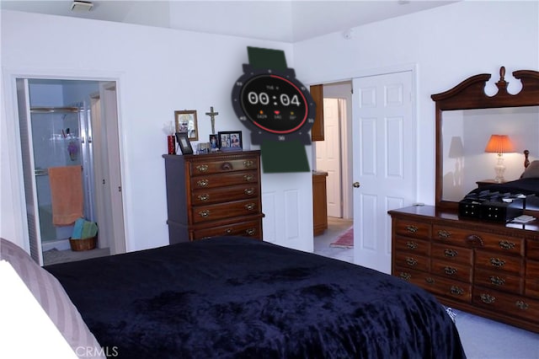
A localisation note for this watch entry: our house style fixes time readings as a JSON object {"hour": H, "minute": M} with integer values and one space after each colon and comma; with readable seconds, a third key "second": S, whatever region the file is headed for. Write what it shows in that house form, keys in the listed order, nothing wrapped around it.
{"hour": 0, "minute": 4}
